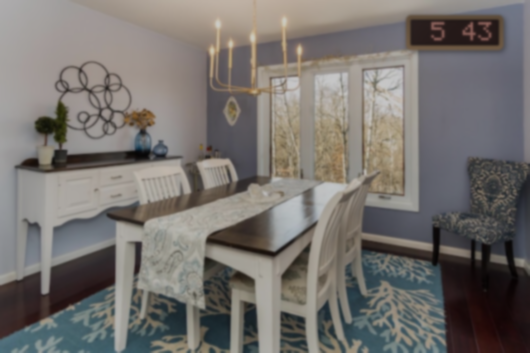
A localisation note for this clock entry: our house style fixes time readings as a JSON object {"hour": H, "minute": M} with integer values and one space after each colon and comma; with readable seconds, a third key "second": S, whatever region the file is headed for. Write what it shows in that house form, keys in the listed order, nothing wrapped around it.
{"hour": 5, "minute": 43}
